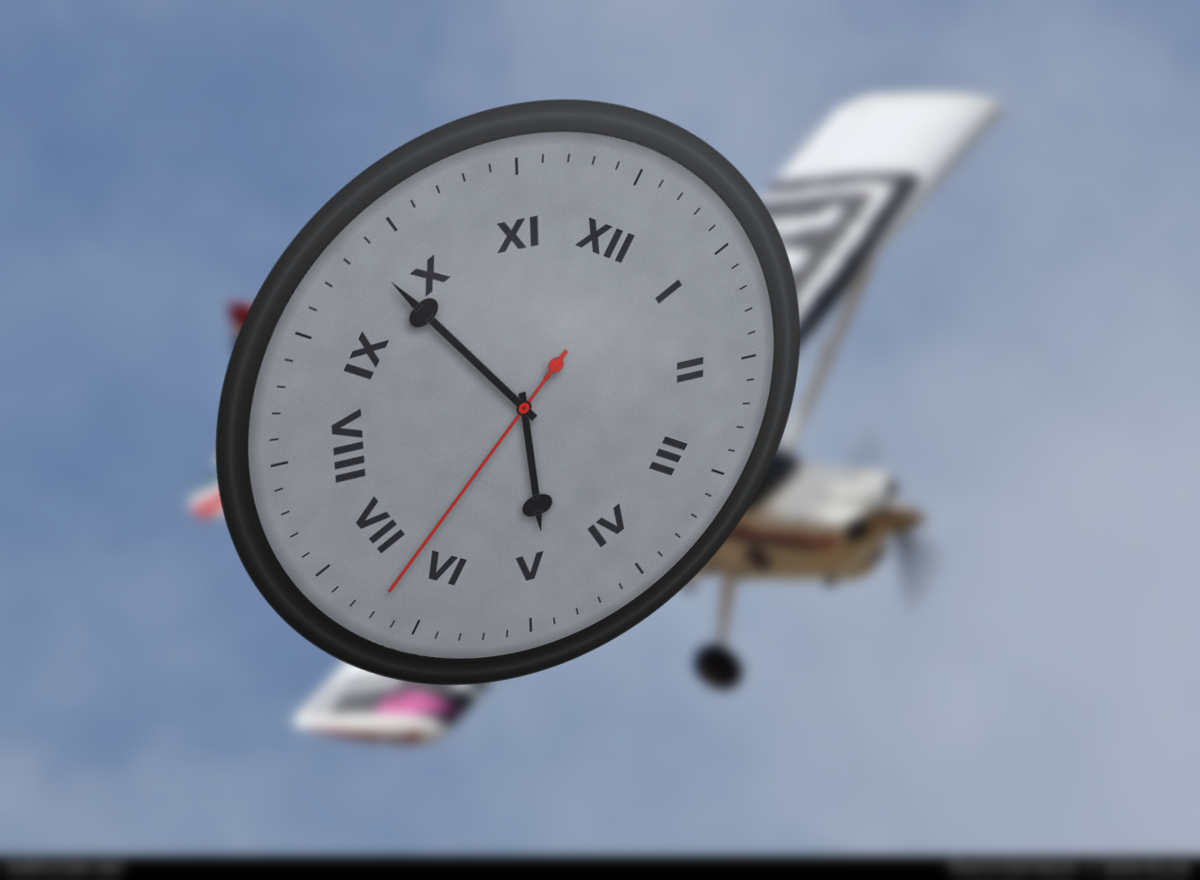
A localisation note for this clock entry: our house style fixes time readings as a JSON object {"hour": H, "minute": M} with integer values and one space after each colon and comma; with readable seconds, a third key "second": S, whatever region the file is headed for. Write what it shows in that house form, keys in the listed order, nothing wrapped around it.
{"hour": 4, "minute": 48, "second": 32}
